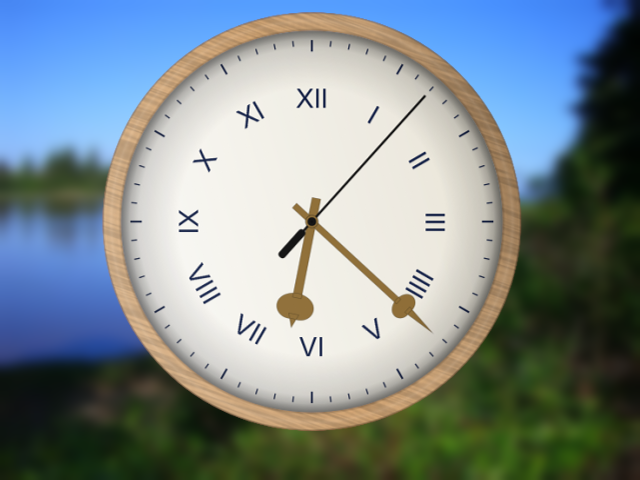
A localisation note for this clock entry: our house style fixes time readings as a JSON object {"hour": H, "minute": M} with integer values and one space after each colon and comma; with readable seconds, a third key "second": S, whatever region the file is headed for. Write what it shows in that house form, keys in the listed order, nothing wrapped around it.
{"hour": 6, "minute": 22, "second": 7}
